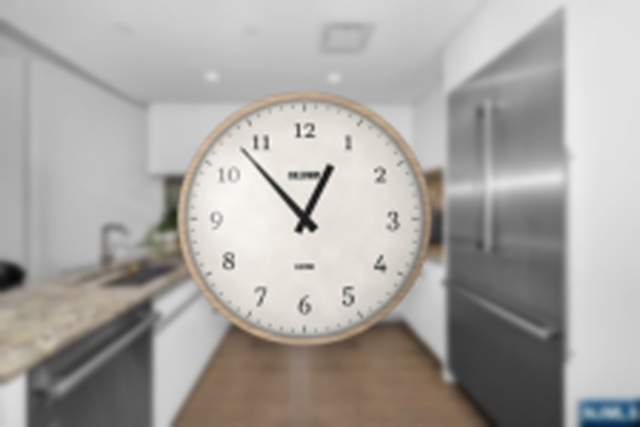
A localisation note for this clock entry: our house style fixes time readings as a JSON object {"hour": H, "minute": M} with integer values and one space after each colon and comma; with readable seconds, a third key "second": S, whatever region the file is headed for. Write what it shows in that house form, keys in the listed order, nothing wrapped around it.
{"hour": 12, "minute": 53}
